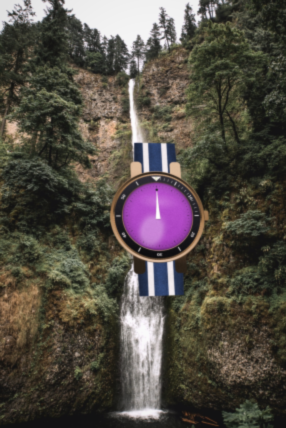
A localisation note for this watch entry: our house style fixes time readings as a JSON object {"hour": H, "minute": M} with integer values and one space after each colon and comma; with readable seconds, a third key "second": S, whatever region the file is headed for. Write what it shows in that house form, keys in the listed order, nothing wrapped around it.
{"hour": 12, "minute": 0}
